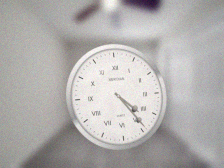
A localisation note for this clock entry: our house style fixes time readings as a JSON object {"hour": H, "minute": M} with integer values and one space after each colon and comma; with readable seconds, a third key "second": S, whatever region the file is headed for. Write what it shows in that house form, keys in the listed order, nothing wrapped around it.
{"hour": 4, "minute": 24}
